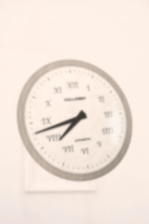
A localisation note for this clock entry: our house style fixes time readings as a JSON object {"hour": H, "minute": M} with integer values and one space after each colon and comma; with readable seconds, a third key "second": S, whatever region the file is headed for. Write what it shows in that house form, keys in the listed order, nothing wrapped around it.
{"hour": 7, "minute": 43}
